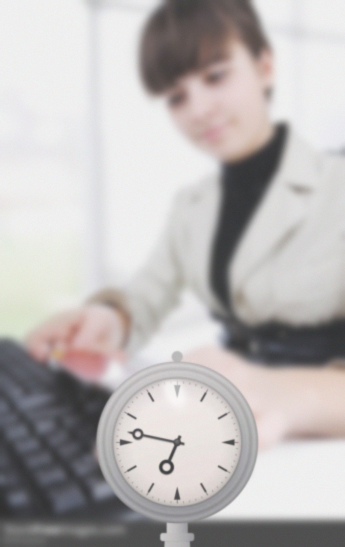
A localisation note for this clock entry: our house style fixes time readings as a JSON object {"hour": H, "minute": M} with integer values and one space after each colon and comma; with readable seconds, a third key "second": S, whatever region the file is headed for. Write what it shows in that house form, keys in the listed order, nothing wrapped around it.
{"hour": 6, "minute": 47}
